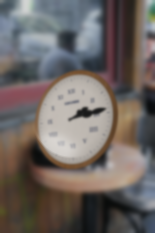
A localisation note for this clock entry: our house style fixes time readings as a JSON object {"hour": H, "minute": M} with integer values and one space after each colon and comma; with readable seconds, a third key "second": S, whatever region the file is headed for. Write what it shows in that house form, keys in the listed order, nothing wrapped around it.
{"hour": 2, "minute": 14}
